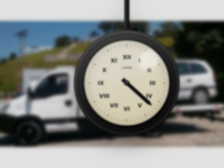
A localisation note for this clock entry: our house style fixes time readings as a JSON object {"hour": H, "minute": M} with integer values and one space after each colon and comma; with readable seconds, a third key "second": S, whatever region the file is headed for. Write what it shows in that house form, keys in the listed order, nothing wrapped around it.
{"hour": 4, "minute": 22}
